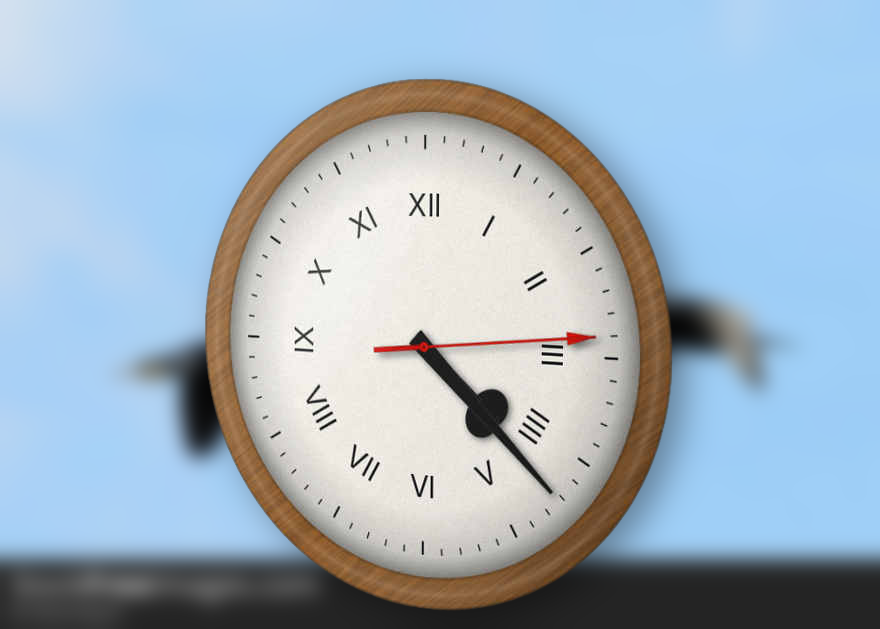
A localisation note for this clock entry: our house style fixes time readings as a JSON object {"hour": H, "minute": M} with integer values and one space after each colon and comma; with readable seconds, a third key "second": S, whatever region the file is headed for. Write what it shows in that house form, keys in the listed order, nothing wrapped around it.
{"hour": 4, "minute": 22, "second": 14}
